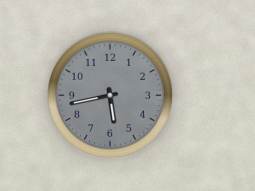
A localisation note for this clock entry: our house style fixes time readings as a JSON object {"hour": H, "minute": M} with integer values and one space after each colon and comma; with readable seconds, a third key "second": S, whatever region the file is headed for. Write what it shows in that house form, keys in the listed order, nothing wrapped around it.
{"hour": 5, "minute": 43}
